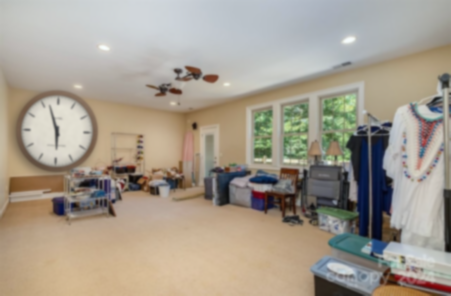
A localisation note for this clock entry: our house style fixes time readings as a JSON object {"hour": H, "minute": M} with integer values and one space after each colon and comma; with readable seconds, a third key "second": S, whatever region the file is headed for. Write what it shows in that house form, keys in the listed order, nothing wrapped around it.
{"hour": 5, "minute": 57}
